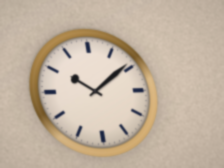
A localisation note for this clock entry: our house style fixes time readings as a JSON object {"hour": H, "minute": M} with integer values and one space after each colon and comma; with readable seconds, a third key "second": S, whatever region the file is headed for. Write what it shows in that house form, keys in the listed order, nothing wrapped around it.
{"hour": 10, "minute": 9}
